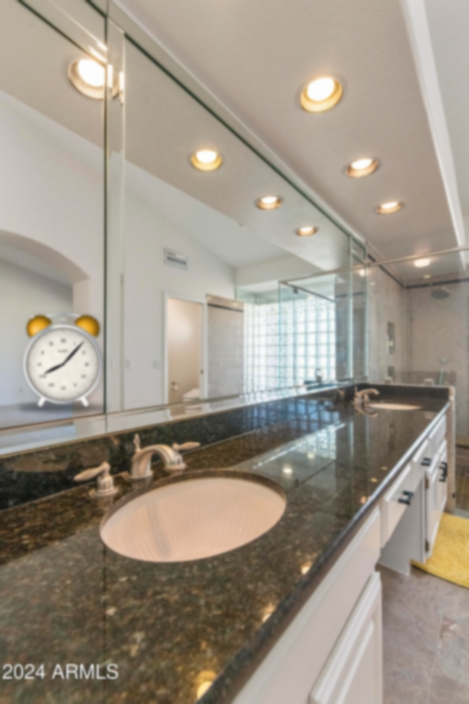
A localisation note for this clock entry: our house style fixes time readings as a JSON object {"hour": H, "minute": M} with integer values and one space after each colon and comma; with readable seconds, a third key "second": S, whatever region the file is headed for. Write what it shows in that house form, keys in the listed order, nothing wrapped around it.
{"hour": 8, "minute": 7}
